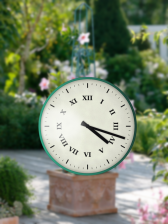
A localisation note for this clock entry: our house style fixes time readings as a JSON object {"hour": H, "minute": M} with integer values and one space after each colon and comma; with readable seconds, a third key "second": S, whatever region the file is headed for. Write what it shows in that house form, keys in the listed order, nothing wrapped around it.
{"hour": 4, "minute": 18}
